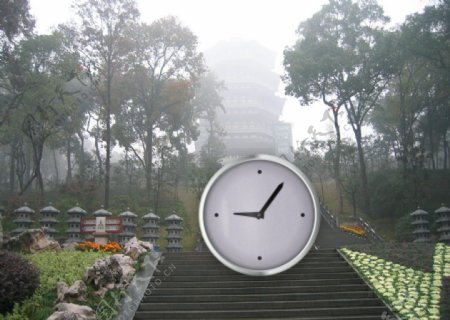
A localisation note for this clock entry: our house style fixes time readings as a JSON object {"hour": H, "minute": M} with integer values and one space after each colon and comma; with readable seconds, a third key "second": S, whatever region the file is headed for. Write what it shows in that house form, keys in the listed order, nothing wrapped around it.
{"hour": 9, "minute": 6}
